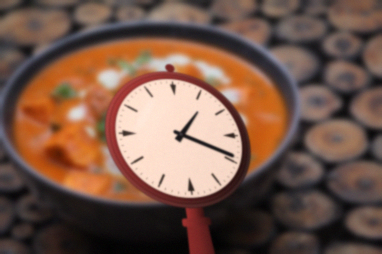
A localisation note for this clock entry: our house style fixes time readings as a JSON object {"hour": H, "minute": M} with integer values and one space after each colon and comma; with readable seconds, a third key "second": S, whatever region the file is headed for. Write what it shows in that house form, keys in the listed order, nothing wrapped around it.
{"hour": 1, "minute": 19}
